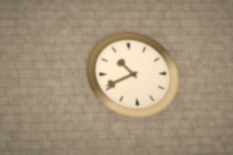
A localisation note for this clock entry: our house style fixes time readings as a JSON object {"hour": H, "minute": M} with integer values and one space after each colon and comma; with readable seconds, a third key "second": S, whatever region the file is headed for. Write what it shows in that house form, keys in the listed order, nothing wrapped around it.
{"hour": 10, "minute": 41}
